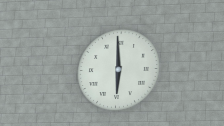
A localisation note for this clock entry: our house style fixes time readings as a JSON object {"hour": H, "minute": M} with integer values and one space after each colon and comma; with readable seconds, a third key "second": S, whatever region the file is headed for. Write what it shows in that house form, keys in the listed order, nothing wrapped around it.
{"hour": 5, "minute": 59}
